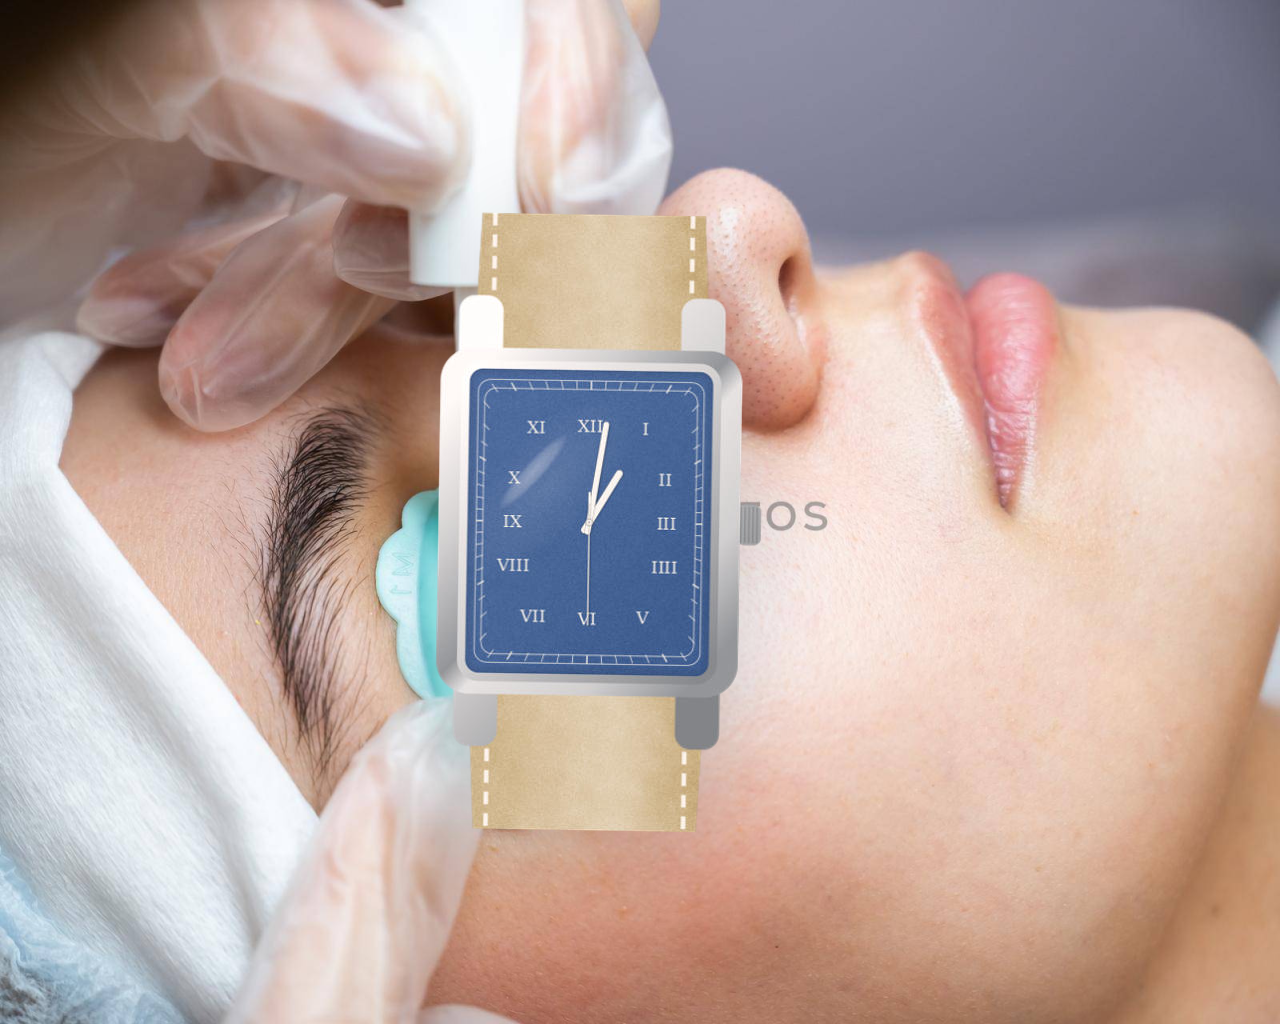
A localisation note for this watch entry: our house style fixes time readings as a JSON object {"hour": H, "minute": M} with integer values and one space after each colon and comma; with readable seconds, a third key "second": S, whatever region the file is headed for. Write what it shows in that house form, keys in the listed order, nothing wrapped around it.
{"hour": 1, "minute": 1, "second": 30}
